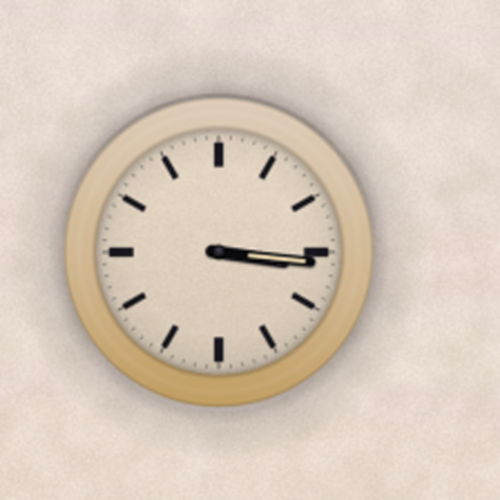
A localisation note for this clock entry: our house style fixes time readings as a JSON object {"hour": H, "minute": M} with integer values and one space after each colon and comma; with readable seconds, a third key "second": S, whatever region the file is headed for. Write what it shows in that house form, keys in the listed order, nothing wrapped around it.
{"hour": 3, "minute": 16}
